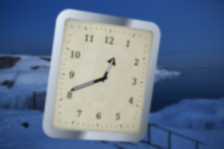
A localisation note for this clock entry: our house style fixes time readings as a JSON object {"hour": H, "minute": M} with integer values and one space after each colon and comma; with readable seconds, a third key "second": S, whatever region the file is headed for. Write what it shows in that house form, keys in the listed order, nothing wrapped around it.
{"hour": 12, "minute": 41}
